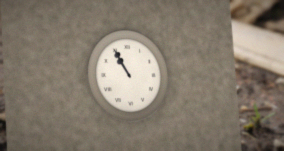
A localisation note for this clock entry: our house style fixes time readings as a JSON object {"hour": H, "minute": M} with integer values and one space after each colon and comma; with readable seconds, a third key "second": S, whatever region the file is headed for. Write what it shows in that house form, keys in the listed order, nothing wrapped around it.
{"hour": 10, "minute": 55}
